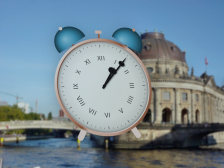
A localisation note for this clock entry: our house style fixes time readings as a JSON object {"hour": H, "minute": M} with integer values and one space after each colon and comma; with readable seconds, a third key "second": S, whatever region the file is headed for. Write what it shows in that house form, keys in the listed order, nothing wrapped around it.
{"hour": 1, "minute": 7}
